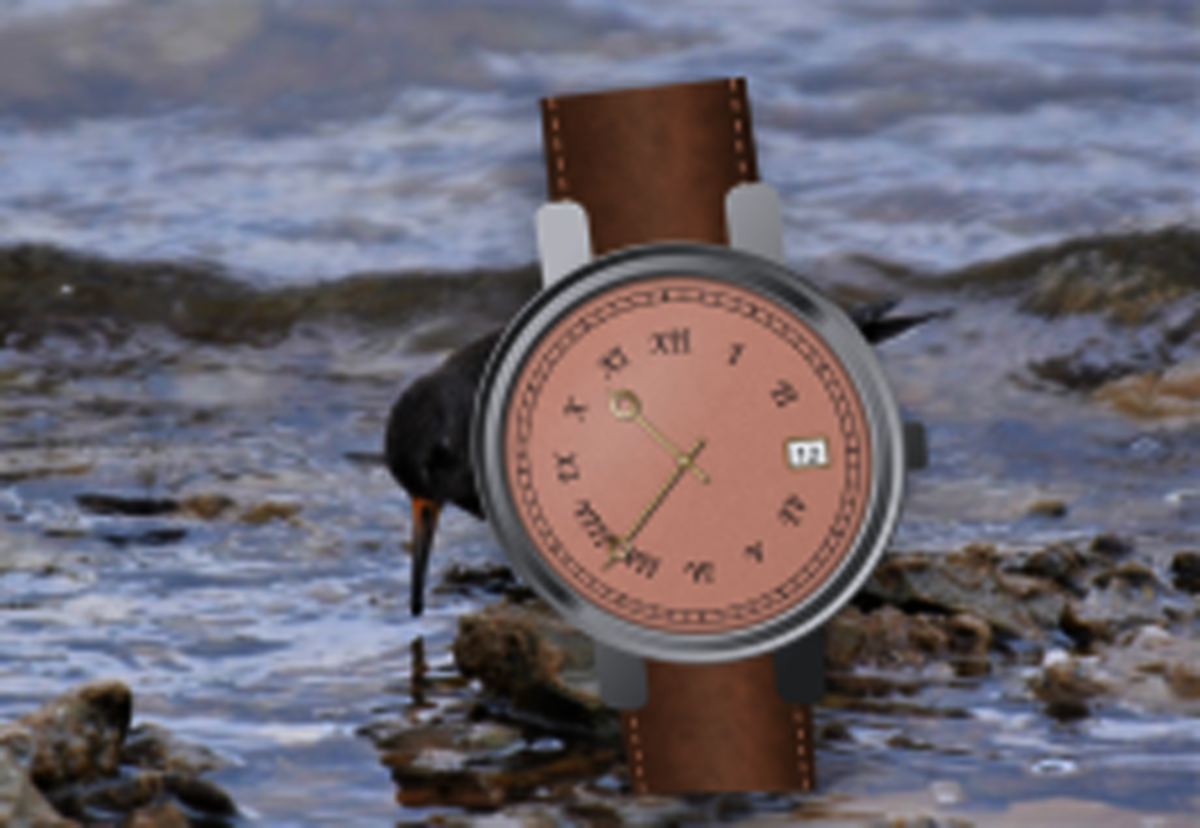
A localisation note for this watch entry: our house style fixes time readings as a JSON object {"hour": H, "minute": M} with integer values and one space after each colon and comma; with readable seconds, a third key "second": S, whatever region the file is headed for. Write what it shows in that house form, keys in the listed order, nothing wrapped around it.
{"hour": 10, "minute": 37}
